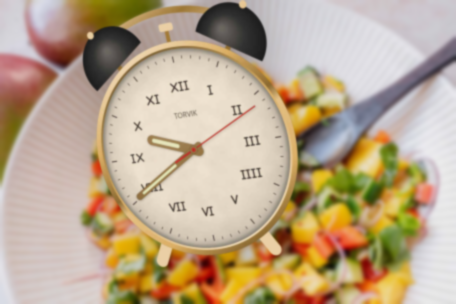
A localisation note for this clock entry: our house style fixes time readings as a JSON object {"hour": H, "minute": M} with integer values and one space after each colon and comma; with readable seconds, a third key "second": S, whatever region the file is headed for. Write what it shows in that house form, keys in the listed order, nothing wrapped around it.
{"hour": 9, "minute": 40, "second": 11}
